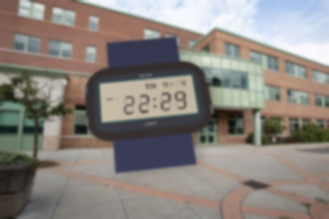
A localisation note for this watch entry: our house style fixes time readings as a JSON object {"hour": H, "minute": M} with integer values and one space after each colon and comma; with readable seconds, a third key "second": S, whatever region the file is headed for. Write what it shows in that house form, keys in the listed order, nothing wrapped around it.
{"hour": 22, "minute": 29}
